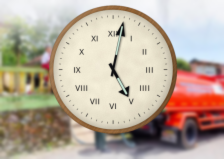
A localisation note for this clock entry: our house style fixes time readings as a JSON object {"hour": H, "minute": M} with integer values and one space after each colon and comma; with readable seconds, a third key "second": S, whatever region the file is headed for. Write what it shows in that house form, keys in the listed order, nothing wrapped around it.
{"hour": 5, "minute": 2}
